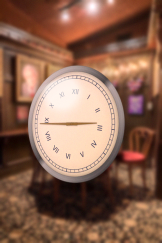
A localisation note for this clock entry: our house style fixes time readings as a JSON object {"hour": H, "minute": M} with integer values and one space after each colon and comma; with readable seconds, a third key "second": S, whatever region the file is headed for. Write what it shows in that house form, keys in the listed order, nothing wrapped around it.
{"hour": 2, "minute": 44}
